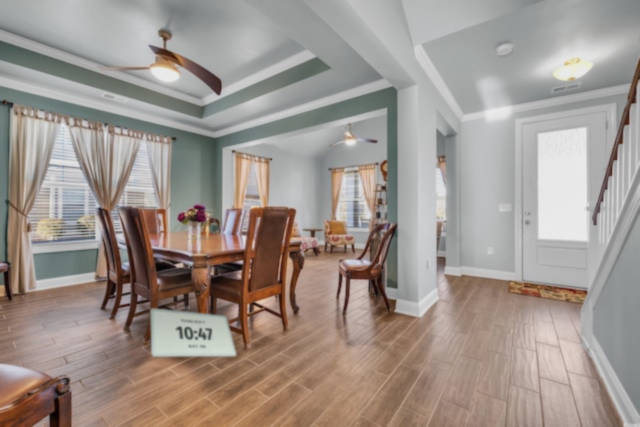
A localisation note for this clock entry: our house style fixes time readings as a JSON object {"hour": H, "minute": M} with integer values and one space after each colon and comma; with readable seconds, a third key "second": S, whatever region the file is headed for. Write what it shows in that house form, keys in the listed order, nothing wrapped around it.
{"hour": 10, "minute": 47}
